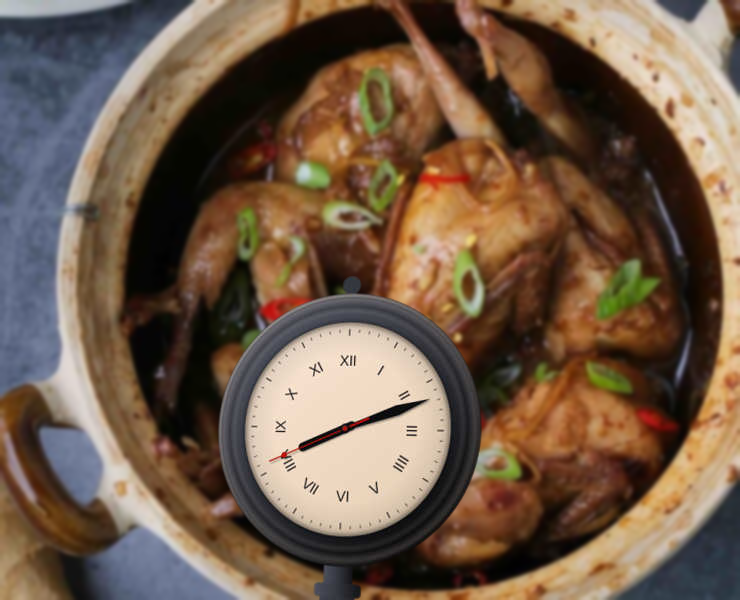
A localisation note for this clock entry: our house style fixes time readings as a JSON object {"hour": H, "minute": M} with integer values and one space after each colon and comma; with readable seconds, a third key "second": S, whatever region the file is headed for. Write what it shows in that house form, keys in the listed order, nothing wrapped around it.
{"hour": 8, "minute": 11, "second": 41}
